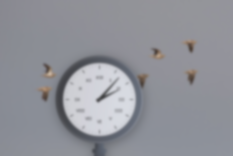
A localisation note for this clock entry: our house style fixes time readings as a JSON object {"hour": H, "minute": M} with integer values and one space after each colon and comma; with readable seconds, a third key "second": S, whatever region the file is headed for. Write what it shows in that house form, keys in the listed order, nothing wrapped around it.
{"hour": 2, "minute": 7}
